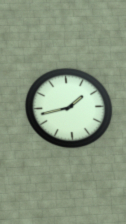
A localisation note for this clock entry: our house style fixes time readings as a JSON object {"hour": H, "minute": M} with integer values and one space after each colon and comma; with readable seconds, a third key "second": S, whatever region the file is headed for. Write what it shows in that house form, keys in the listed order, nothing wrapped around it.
{"hour": 1, "minute": 43}
